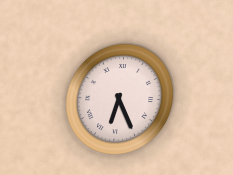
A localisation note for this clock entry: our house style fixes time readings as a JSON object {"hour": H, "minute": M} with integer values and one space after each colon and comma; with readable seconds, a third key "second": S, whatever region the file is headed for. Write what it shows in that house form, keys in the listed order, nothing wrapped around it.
{"hour": 6, "minute": 25}
